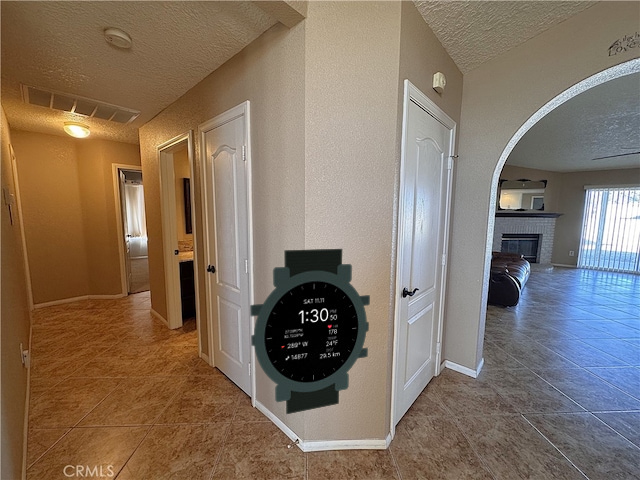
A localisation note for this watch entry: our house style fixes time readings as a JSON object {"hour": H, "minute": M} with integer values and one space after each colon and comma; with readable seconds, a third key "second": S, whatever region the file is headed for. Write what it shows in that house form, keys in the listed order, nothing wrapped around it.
{"hour": 1, "minute": 30}
